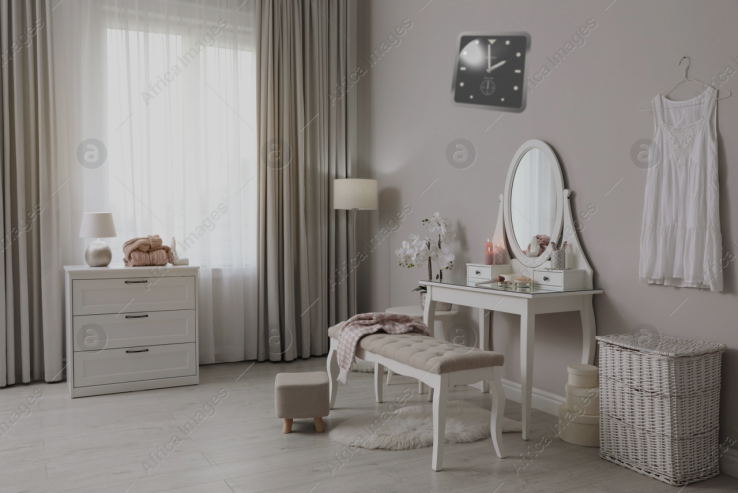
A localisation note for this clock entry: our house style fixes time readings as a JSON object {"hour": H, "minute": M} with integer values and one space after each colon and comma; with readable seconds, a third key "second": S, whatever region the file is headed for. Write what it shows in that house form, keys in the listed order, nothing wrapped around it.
{"hour": 1, "minute": 59}
